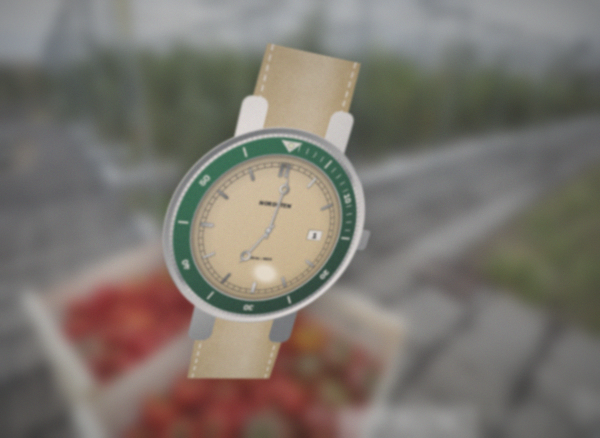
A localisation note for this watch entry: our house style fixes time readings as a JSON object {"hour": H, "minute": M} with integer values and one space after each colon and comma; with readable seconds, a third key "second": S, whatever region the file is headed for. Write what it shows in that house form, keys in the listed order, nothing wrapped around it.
{"hour": 7, "minute": 1}
